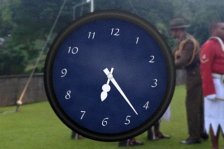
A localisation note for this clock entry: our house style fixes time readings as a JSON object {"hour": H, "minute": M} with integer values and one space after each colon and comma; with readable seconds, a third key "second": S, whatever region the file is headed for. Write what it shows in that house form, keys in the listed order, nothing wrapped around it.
{"hour": 6, "minute": 23}
